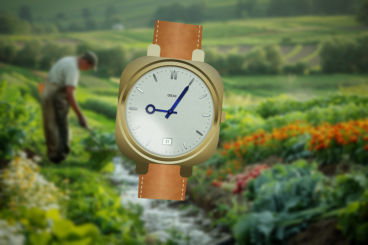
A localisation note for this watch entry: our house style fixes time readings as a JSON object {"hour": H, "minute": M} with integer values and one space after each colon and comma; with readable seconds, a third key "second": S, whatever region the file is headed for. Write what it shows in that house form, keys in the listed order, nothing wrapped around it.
{"hour": 9, "minute": 5}
